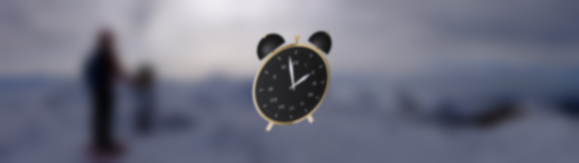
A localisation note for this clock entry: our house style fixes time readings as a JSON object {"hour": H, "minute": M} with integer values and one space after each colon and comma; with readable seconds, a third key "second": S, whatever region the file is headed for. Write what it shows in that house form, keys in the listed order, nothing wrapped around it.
{"hour": 1, "minute": 58}
